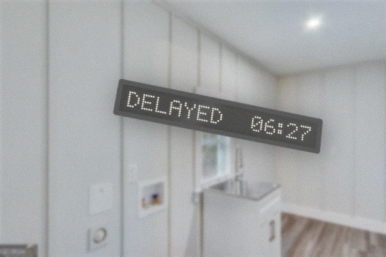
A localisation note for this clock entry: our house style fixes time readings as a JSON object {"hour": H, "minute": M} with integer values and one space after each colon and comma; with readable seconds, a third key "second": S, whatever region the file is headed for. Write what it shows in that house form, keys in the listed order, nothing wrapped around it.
{"hour": 6, "minute": 27}
